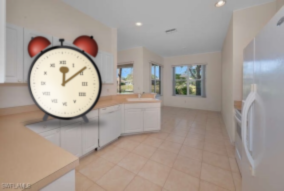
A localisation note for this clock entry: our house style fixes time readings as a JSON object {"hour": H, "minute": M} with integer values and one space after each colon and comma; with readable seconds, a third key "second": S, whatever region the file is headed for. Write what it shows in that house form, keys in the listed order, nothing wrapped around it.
{"hour": 12, "minute": 9}
